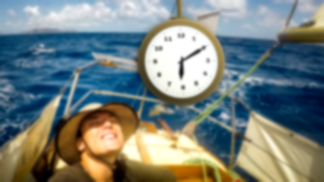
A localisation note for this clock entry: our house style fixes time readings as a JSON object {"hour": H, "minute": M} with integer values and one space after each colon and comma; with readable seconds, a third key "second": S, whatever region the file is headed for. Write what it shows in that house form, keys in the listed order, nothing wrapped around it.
{"hour": 6, "minute": 10}
